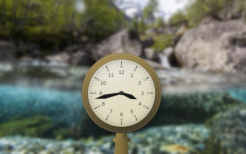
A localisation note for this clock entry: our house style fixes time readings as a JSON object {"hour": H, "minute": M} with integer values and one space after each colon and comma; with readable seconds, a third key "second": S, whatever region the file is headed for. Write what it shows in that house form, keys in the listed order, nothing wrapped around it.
{"hour": 3, "minute": 43}
